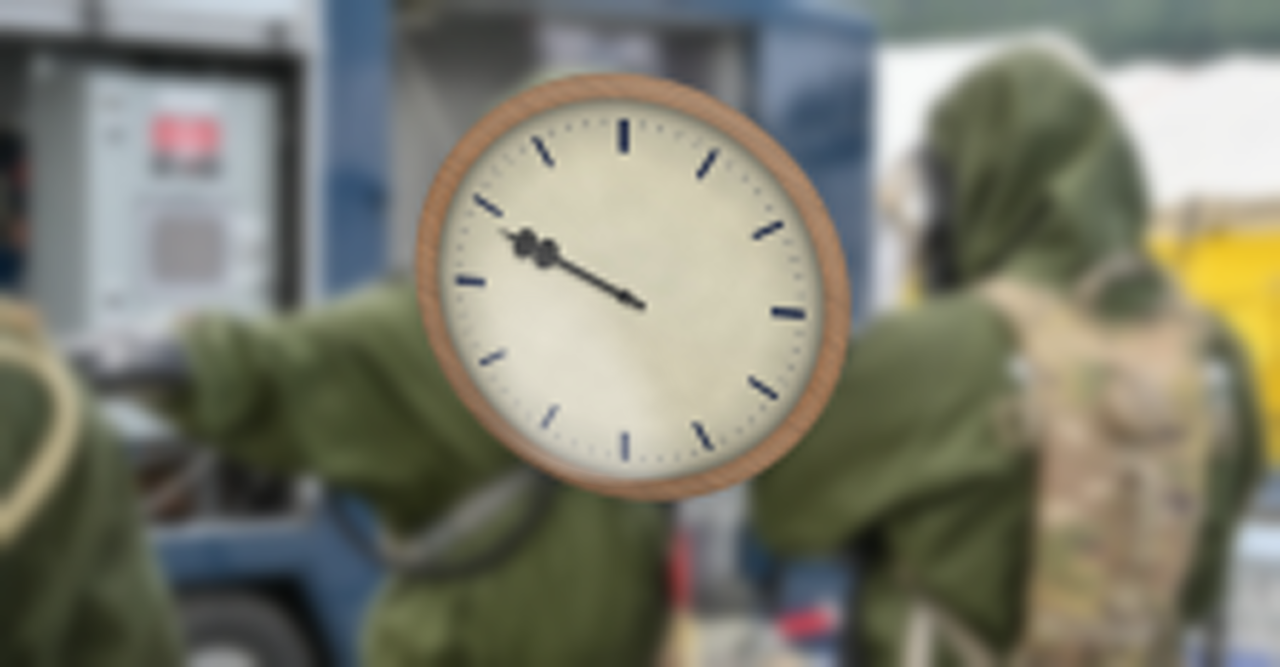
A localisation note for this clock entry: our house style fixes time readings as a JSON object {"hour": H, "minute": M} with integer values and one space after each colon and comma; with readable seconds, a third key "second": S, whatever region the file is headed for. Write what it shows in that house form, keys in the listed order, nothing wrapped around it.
{"hour": 9, "minute": 49}
